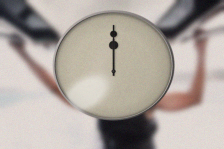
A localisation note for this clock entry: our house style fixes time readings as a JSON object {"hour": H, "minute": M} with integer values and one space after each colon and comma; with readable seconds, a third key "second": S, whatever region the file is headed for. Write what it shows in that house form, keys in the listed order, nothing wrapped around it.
{"hour": 12, "minute": 0}
